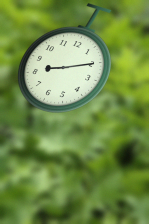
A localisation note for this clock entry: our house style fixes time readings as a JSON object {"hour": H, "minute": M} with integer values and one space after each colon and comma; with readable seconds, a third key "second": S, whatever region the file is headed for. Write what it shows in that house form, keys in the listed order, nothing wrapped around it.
{"hour": 8, "minute": 10}
